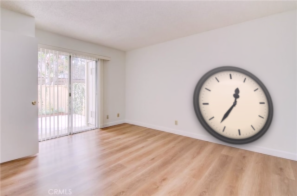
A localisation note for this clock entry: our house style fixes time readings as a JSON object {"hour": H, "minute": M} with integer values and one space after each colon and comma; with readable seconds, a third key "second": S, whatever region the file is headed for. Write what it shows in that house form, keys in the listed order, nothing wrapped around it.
{"hour": 12, "minute": 37}
